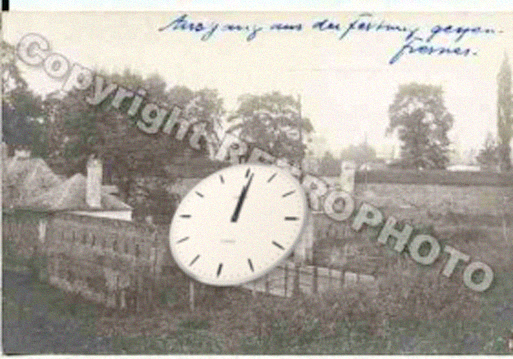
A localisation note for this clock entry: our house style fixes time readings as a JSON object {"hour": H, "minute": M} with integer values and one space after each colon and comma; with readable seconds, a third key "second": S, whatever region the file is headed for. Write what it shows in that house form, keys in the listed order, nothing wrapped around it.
{"hour": 12, "minute": 1}
